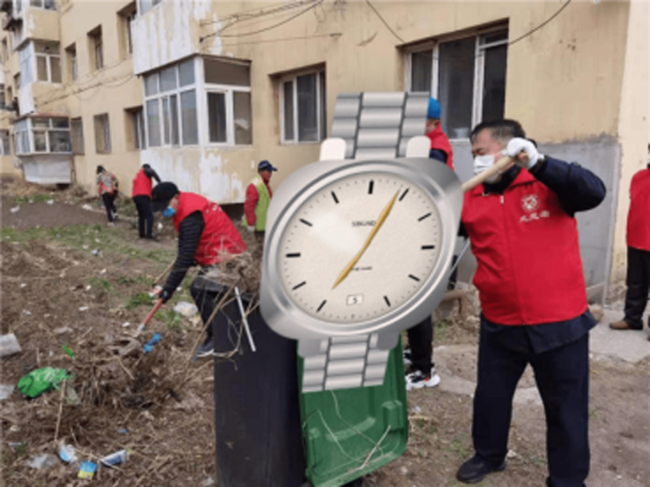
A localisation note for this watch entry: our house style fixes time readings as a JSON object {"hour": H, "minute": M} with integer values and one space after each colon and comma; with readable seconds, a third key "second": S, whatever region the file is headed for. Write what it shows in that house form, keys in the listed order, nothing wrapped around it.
{"hour": 7, "minute": 4}
